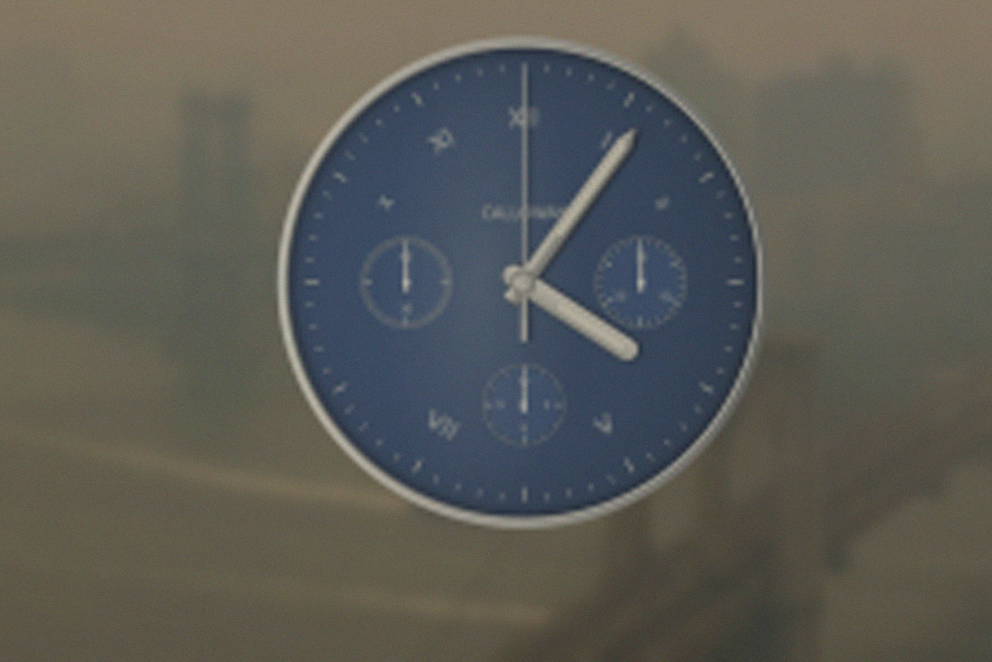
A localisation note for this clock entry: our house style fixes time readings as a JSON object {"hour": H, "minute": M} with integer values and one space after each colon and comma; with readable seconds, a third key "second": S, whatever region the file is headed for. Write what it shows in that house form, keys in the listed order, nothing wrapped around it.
{"hour": 4, "minute": 6}
